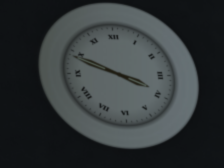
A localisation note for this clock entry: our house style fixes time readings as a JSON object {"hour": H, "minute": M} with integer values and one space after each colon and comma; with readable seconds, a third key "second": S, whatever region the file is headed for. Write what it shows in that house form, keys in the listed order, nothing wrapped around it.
{"hour": 3, "minute": 49}
